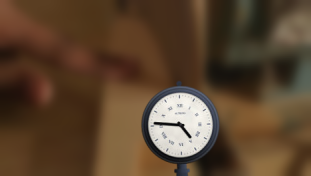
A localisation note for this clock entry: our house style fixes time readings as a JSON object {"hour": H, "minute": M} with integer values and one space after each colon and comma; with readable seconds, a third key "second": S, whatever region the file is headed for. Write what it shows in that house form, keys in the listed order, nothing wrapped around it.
{"hour": 4, "minute": 46}
